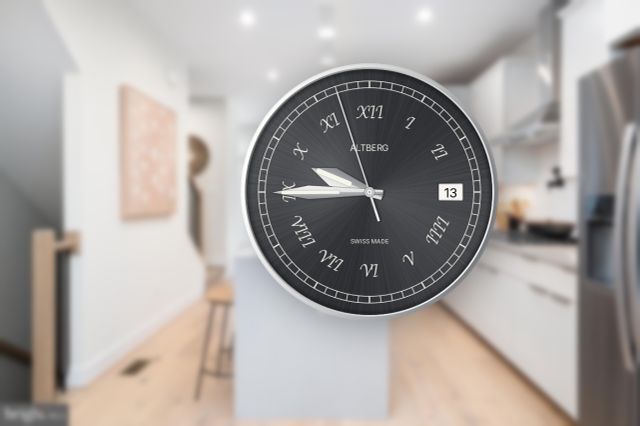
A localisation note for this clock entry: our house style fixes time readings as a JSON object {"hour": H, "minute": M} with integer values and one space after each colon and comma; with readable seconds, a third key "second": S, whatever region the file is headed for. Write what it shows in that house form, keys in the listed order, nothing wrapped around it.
{"hour": 9, "minute": 44, "second": 57}
